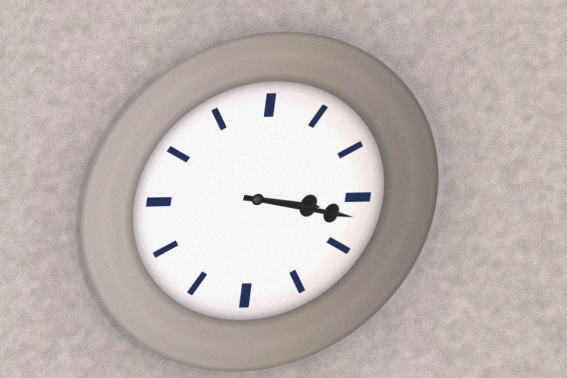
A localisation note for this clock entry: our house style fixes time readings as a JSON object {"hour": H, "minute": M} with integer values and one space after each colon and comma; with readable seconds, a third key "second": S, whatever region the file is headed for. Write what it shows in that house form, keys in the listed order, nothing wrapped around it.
{"hour": 3, "minute": 17}
